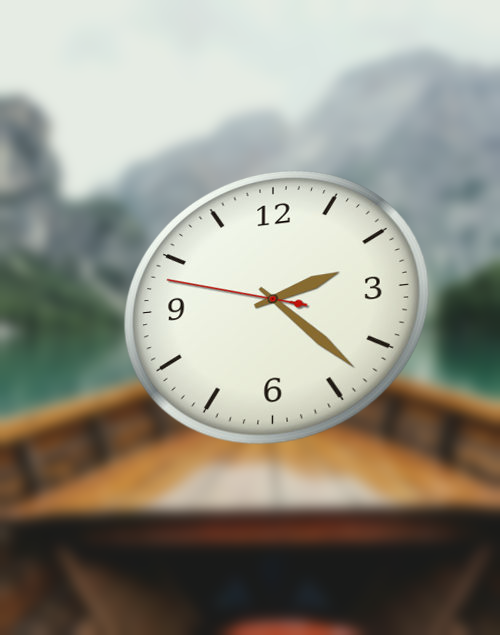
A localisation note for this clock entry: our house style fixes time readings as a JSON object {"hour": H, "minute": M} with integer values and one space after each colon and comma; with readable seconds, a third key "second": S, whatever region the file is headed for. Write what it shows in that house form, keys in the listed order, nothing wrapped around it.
{"hour": 2, "minute": 22, "second": 48}
